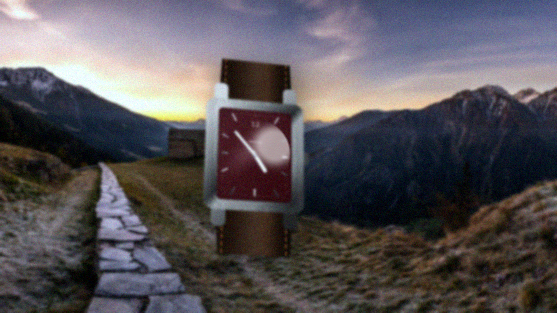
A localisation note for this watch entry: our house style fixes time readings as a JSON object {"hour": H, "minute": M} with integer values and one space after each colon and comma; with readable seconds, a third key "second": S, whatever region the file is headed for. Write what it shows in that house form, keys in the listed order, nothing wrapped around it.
{"hour": 4, "minute": 53}
